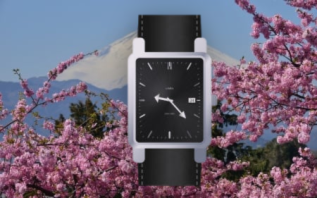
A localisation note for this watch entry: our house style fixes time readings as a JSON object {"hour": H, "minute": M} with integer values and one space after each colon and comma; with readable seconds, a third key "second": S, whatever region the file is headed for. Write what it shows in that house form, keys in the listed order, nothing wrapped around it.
{"hour": 9, "minute": 23}
